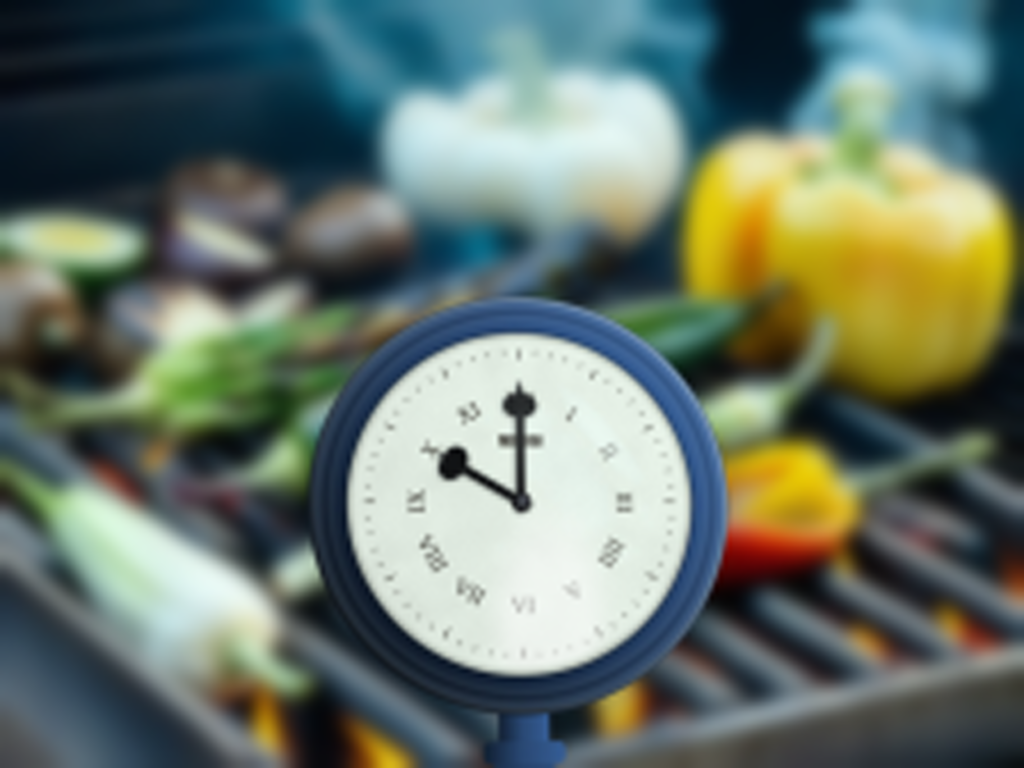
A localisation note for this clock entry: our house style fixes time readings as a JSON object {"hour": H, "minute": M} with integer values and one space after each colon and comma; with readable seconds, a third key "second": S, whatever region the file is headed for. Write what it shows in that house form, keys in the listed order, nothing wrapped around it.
{"hour": 10, "minute": 0}
